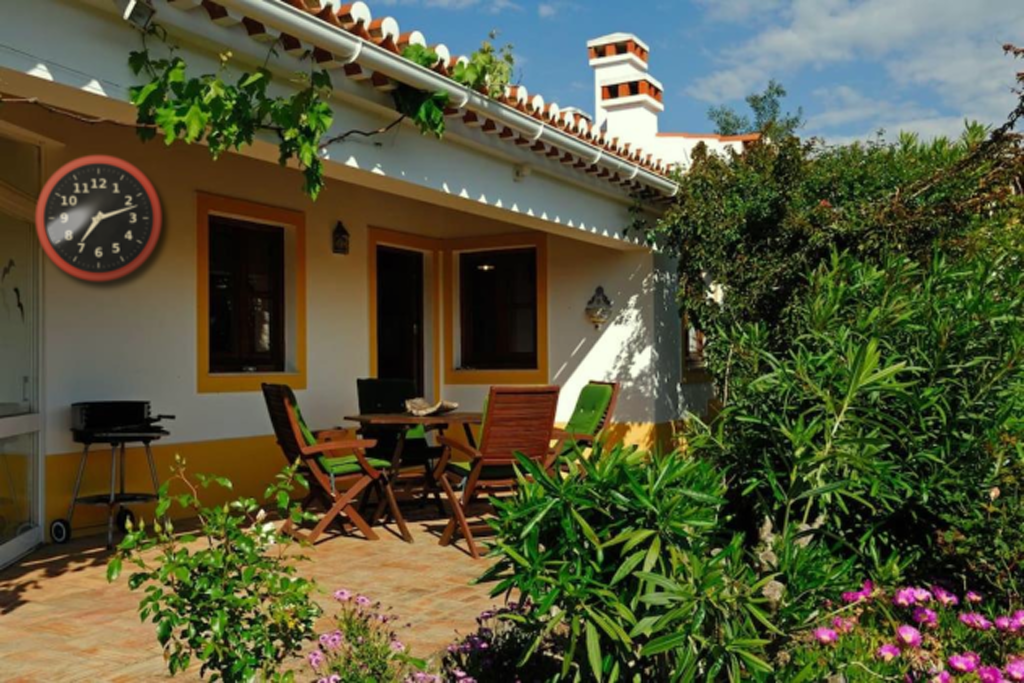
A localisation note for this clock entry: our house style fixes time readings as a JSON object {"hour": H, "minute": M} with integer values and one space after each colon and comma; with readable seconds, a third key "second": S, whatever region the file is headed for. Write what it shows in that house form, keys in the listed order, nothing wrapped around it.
{"hour": 7, "minute": 12}
